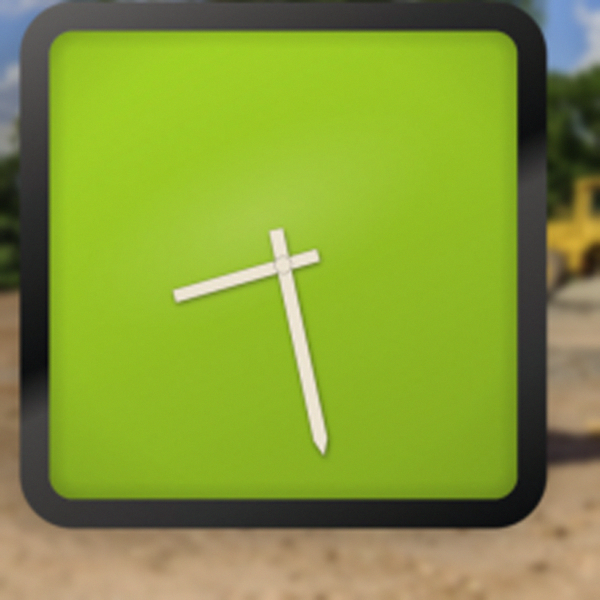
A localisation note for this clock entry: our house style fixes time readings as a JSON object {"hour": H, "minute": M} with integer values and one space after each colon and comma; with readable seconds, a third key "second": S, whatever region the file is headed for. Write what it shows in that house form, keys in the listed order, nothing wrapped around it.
{"hour": 8, "minute": 28}
